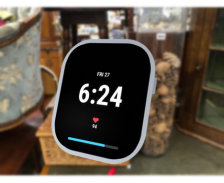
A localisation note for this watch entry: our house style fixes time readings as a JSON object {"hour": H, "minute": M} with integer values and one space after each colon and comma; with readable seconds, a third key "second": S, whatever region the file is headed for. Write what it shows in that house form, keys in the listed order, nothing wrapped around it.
{"hour": 6, "minute": 24}
